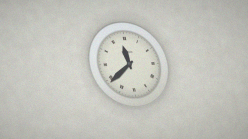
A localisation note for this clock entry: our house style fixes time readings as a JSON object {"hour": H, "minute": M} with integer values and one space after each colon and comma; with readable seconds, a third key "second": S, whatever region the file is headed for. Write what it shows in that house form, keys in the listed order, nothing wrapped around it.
{"hour": 11, "minute": 39}
